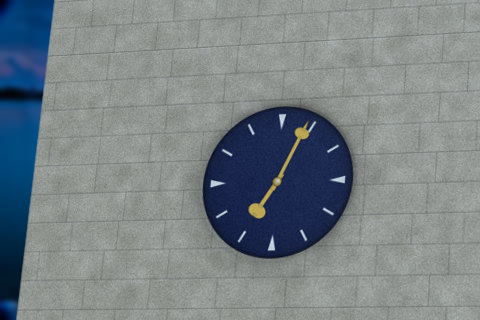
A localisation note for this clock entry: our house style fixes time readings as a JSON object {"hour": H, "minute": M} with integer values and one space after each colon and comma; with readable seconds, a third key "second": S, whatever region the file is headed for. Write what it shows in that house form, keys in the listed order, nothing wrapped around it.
{"hour": 7, "minute": 4}
